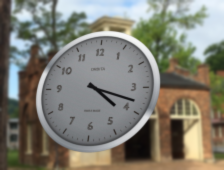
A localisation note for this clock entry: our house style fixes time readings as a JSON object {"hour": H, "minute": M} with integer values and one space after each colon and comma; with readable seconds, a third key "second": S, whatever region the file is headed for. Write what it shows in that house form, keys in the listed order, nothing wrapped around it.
{"hour": 4, "minute": 18}
